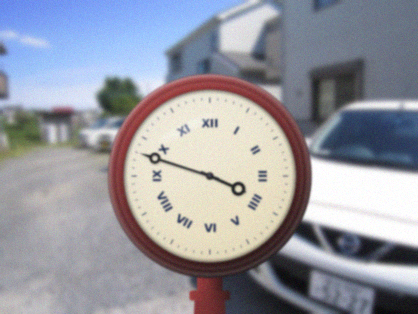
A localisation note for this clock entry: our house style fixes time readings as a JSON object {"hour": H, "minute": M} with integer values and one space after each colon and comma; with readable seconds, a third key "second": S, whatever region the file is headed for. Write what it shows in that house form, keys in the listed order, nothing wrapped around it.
{"hour": 3, "minute": 48}
